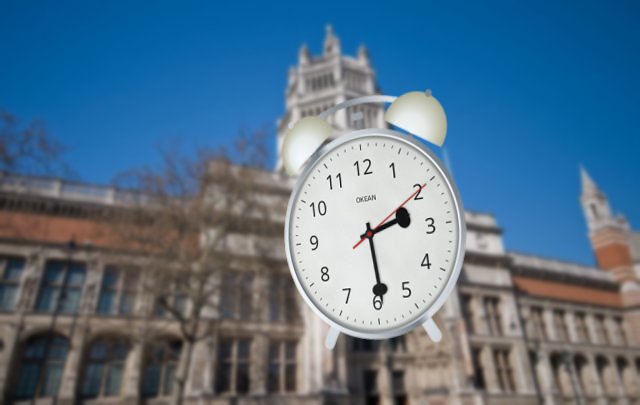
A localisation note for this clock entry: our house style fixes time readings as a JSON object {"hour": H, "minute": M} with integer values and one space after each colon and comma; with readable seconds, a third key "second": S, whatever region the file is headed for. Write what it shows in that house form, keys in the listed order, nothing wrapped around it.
{"hour": 2, "minute": 29, "second": 10}
